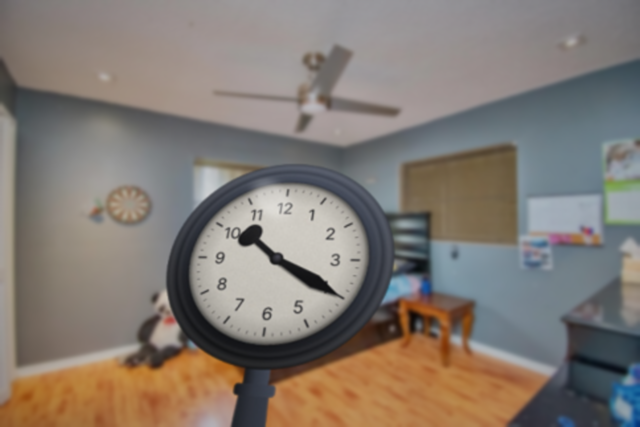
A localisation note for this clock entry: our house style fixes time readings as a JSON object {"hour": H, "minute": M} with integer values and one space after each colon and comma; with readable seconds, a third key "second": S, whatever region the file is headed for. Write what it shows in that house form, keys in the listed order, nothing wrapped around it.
{"hour": 10, "minute": 20}
